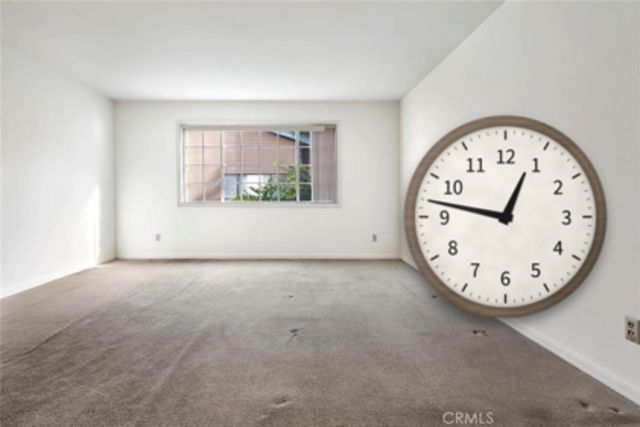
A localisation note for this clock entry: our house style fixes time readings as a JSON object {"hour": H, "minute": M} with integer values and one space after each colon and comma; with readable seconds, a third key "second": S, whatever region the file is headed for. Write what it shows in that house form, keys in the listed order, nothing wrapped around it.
{"hour": 12, "minute": 47}
